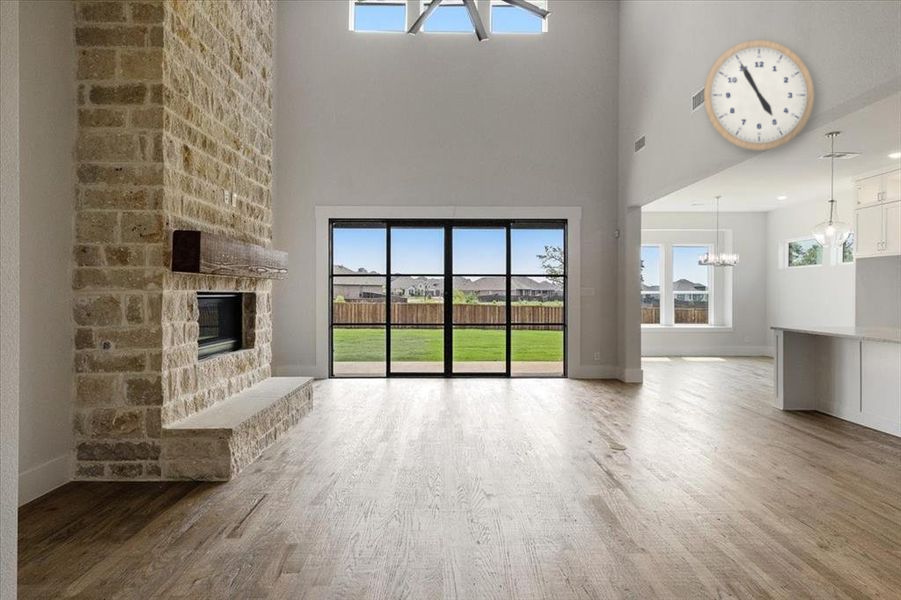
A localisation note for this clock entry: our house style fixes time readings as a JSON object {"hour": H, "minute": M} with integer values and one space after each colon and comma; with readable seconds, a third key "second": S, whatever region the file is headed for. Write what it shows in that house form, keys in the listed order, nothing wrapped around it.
{"hour": 4, "minute": 55}
